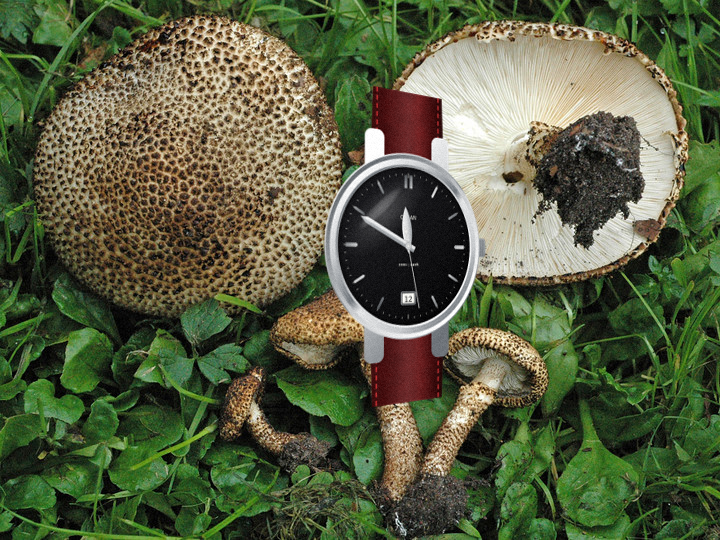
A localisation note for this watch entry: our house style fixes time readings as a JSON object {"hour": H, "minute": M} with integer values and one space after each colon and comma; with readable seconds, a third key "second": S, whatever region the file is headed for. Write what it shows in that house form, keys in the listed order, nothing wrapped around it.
{"hour": 11, "minute": 49, "second": 28}
